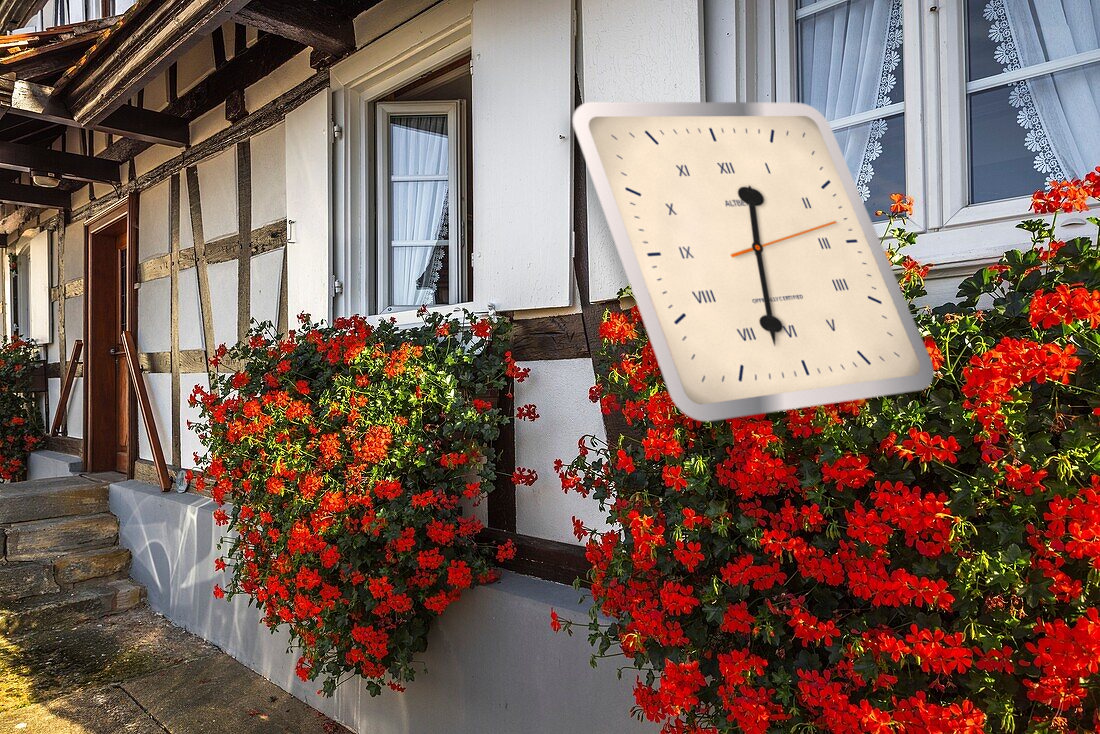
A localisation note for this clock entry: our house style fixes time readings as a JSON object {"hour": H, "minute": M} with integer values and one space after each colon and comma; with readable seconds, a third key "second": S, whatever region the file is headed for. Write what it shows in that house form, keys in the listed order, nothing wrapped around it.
{"hour": 12, "minute": 32, "second": 13}
